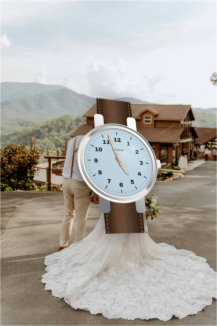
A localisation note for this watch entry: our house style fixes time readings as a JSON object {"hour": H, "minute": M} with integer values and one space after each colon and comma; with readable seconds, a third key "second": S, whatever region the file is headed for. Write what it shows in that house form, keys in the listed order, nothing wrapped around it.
{"hour": 4, "minute": 57}
